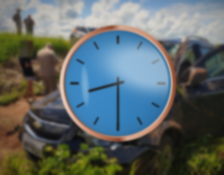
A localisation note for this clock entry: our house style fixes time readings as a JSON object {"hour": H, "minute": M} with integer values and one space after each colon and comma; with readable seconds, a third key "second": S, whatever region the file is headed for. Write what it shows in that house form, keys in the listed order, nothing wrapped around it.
{"hour": 8, "minute": 30}
